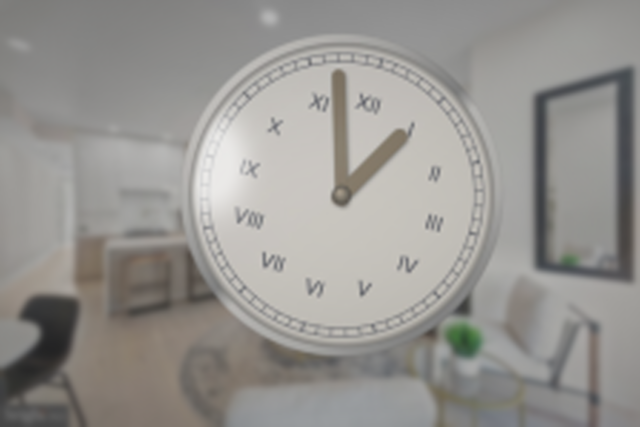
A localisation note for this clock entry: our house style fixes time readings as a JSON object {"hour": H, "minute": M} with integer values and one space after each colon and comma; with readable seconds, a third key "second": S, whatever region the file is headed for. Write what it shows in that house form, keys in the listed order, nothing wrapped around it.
{"hour": 12, "minute": 57}
